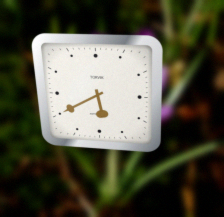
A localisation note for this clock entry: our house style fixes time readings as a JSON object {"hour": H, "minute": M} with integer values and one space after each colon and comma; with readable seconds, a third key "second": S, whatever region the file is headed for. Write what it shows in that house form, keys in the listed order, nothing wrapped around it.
{"hour": 5, "minute": 40}
